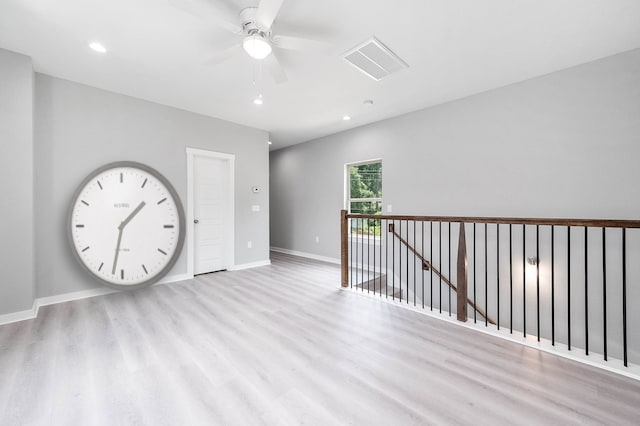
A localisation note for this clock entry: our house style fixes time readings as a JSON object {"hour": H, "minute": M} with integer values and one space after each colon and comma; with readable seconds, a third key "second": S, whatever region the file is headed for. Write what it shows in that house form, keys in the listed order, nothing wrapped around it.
{"hour": 1, "minute": 32}
